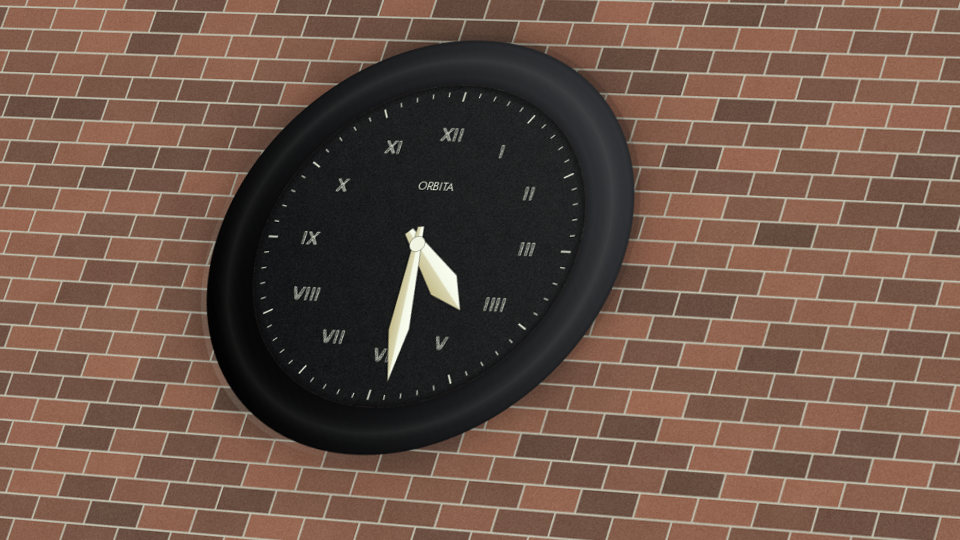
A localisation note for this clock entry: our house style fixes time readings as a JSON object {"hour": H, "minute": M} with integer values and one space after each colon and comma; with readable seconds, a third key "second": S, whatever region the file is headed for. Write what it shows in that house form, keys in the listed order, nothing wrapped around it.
{"hour": 4, "minute": 29}
